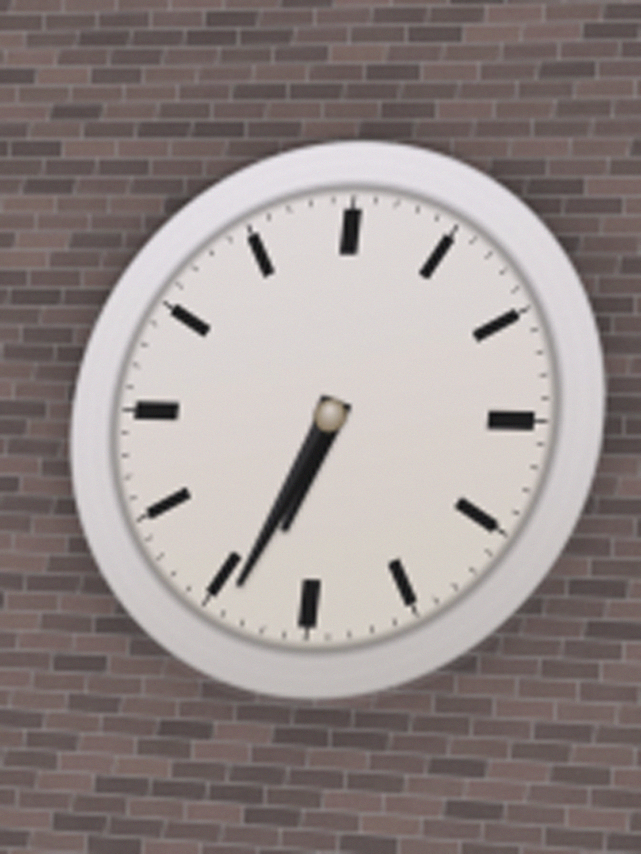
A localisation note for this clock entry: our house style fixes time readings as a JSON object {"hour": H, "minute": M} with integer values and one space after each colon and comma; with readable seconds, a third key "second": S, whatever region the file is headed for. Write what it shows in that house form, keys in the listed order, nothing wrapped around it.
{"hour": 6, "minute": 34}
